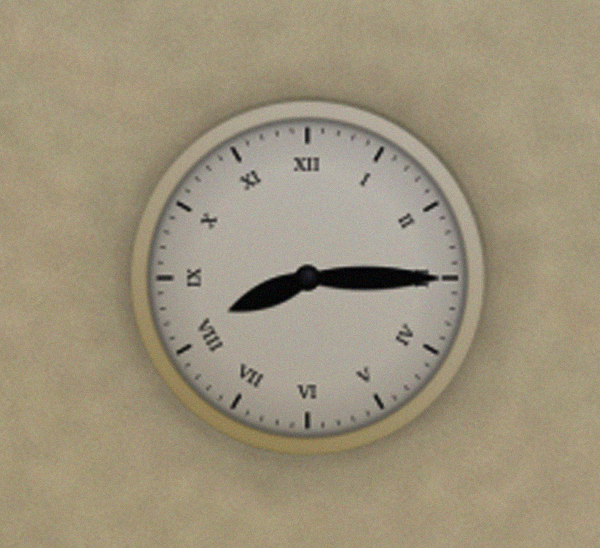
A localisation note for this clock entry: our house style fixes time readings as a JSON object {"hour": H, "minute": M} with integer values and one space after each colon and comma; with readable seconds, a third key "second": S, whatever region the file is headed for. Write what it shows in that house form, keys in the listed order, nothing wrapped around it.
{"hour": 8, "minute": 15}
